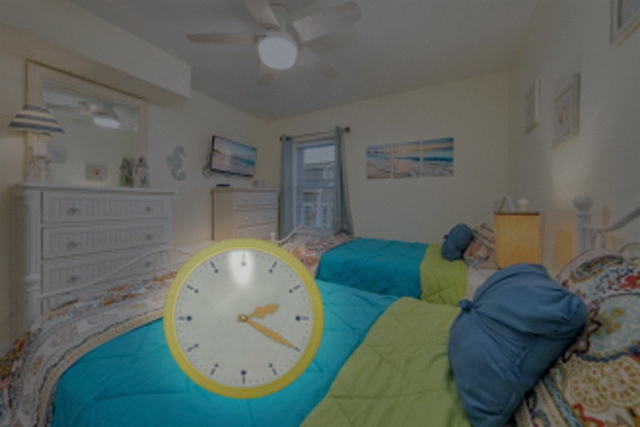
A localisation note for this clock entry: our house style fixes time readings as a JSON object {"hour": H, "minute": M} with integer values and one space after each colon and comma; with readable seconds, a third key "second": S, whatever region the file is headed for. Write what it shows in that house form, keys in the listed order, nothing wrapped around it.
{"hour": 2, "minute": 20}
